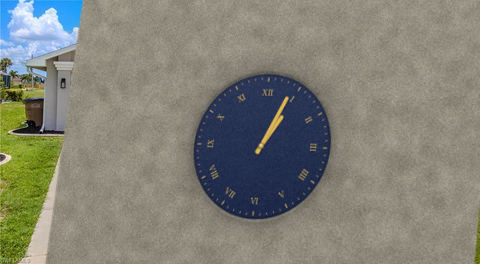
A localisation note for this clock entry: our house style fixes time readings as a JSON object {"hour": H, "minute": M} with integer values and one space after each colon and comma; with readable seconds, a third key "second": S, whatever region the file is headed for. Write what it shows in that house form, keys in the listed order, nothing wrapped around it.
{"hour": 1, "minute": 4}
